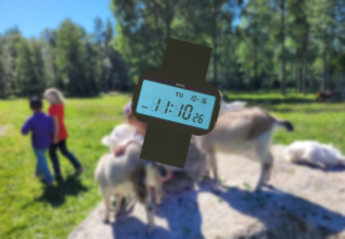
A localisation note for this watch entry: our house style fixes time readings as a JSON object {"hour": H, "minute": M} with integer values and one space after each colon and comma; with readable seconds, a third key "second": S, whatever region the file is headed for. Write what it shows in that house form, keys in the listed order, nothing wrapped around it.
{"hour": 11, "minute": 10, "second": 26}
